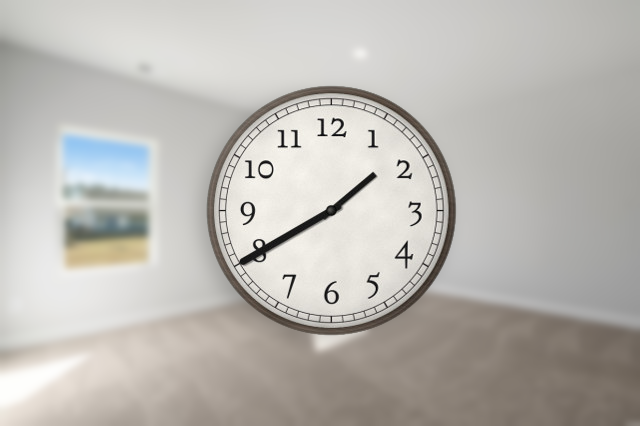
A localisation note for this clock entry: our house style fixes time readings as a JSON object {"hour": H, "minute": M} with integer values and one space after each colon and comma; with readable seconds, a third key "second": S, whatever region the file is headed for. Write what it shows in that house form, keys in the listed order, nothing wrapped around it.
{"hour": 1, "minute": 40}
